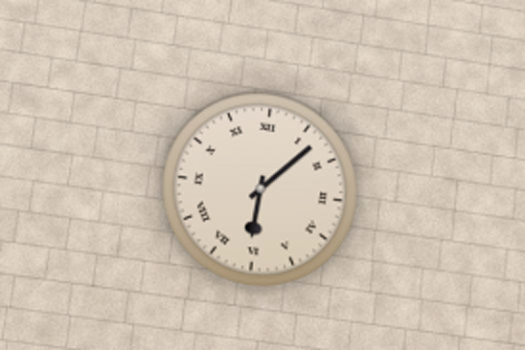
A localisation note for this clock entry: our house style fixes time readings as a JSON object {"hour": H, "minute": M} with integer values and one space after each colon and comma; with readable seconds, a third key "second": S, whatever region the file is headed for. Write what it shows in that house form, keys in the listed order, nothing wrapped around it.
{"hour": 6, "minute": 7}
